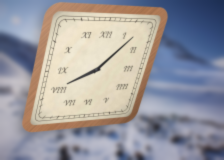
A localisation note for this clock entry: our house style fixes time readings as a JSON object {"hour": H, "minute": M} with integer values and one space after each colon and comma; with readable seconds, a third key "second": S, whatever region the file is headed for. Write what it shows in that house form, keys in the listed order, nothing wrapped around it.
{"hour": 8, "minute": 7}
